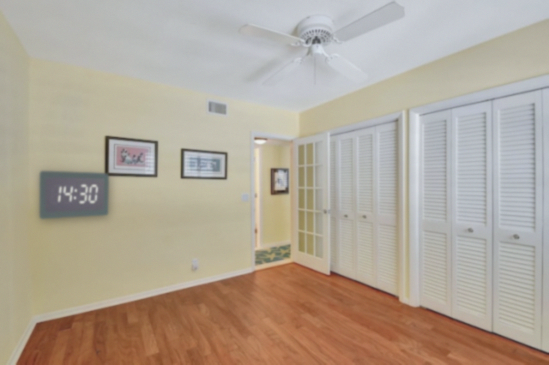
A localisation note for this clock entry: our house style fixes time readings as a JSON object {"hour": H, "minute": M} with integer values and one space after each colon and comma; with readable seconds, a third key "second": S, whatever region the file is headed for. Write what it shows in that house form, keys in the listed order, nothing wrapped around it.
{"hour": 14, "minute": 30}
